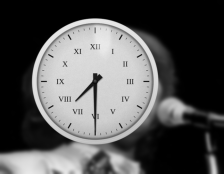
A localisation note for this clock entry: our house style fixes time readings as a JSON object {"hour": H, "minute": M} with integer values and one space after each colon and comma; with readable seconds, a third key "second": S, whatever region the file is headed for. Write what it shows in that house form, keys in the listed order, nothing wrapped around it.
{"hour": 7, "minute": 30}
